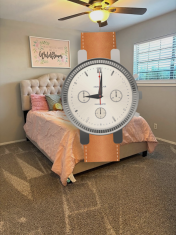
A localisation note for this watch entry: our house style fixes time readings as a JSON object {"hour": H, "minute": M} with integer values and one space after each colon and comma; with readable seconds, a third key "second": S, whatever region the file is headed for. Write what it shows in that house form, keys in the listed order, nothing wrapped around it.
{"hour": 9, "minute": 1}
